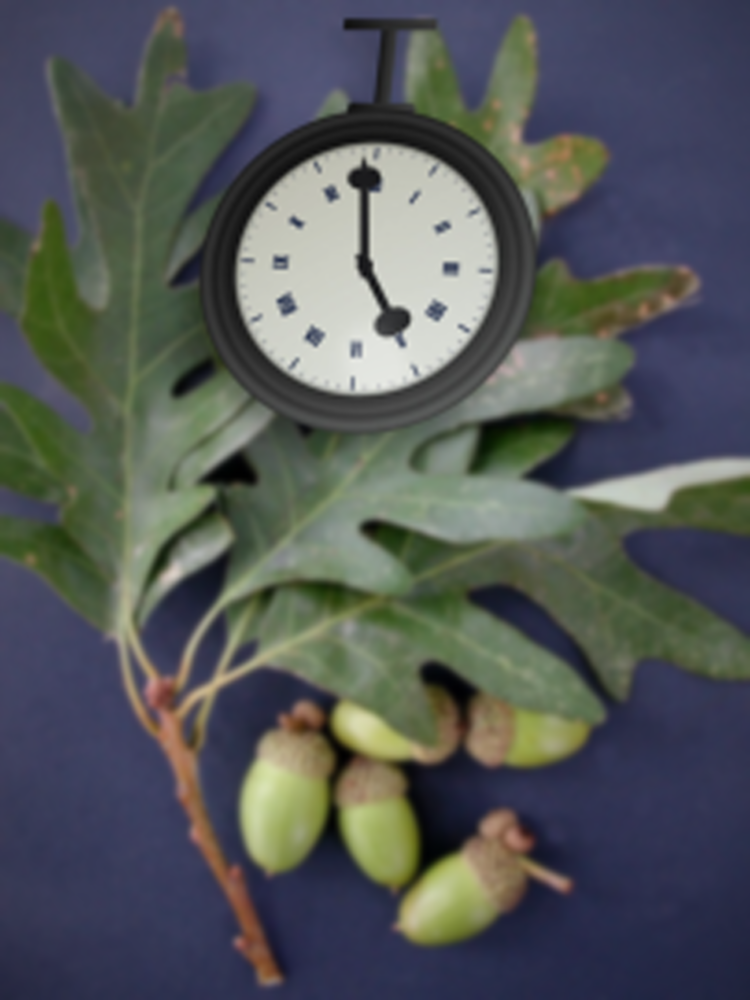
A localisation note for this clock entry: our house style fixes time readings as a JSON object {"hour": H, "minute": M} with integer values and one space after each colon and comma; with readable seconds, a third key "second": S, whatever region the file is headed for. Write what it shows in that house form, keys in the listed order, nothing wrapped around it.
{"hour": 4, "minute": 59}
